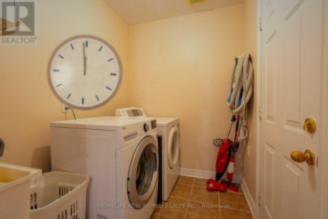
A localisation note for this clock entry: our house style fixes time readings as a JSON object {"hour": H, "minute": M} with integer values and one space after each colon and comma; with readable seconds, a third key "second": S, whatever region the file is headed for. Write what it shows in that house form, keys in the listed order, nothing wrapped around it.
{"hour": 11, "minute": 59}
